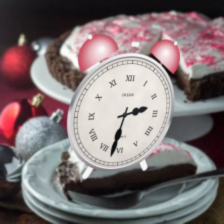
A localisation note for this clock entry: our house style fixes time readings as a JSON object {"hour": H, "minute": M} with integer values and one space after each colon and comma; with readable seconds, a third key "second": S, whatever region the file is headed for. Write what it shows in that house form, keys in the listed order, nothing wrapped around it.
{"hour": 2, "minute": 32}
